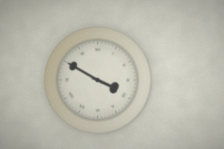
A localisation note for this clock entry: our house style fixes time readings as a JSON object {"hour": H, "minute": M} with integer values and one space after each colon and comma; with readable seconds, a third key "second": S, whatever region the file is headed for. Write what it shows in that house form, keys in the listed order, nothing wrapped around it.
{"hour": 3, "minute": 50}
